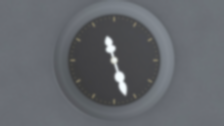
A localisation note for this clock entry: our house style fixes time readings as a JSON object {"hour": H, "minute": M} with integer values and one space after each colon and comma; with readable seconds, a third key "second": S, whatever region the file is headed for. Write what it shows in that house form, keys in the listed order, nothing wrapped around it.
{"hour": 11, "minute": 27}
